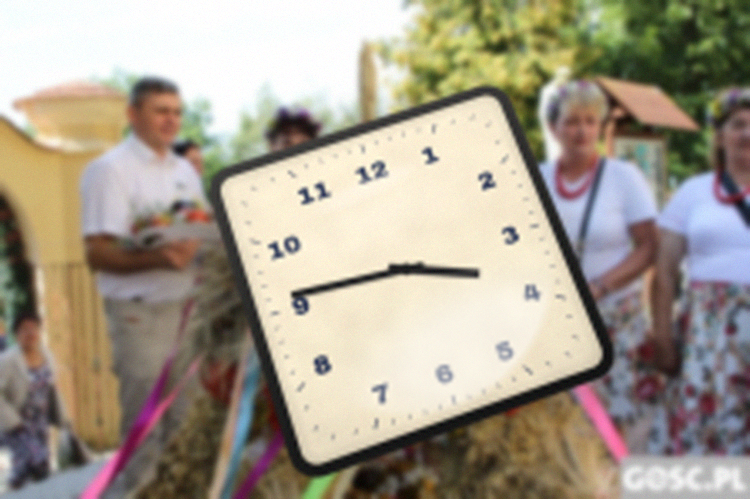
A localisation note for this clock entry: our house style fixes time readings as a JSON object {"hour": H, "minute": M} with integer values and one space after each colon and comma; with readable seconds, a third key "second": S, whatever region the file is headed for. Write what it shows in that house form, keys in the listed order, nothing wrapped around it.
{"hour": 3, "minute": 46}
